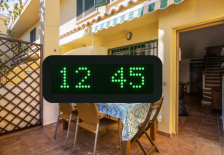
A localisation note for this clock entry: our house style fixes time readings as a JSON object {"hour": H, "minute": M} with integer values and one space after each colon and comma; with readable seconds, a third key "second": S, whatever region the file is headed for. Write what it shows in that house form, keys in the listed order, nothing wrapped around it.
{"hour": 12, "minute": 45}
